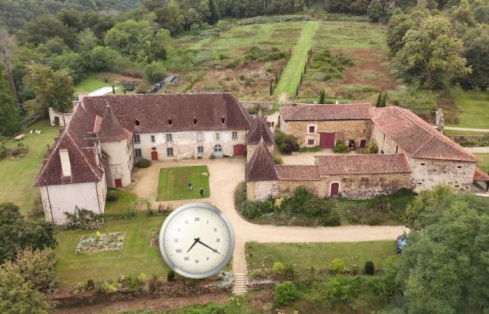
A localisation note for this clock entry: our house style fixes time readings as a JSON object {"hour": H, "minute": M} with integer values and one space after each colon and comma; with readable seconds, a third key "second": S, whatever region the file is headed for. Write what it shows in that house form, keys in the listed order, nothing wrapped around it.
{"hour": 7, "minute": 20}
